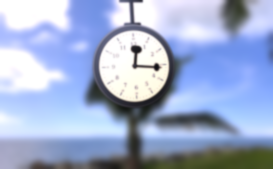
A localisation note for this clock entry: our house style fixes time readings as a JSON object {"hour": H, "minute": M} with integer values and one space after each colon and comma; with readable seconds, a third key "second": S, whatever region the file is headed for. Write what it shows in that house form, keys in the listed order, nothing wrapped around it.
{"hour": 12, "minute": 16}
